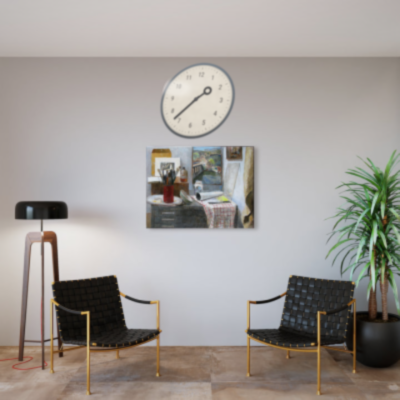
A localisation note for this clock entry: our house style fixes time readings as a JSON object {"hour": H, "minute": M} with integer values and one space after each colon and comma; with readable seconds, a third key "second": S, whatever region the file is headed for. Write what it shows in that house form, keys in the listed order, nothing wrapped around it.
{"hour": 1, "minute": 37}
